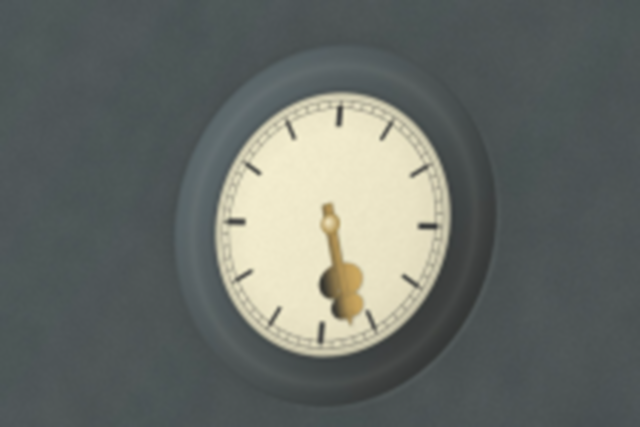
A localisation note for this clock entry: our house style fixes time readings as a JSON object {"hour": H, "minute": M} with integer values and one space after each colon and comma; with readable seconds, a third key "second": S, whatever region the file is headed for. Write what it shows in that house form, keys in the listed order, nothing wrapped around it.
{"hour": 5, "minute": 27}
